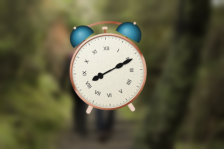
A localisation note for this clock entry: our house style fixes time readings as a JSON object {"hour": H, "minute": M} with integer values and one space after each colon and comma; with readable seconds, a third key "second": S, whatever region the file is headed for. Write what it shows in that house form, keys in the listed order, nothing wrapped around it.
{"hour": 8, "minute": 11}
